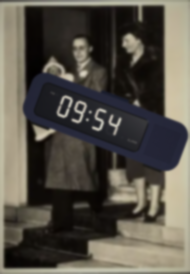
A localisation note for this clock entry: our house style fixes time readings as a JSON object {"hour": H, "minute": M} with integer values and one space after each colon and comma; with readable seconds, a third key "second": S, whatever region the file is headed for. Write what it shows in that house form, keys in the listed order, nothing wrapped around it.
{"hour": 9, "minute": 54}
